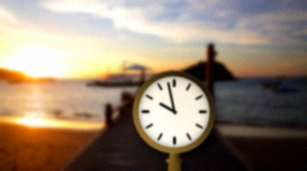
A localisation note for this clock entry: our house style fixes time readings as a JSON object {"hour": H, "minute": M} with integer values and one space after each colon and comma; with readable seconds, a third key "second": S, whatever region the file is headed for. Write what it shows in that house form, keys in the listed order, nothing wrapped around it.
{"hour": 9, "minute": 58}
